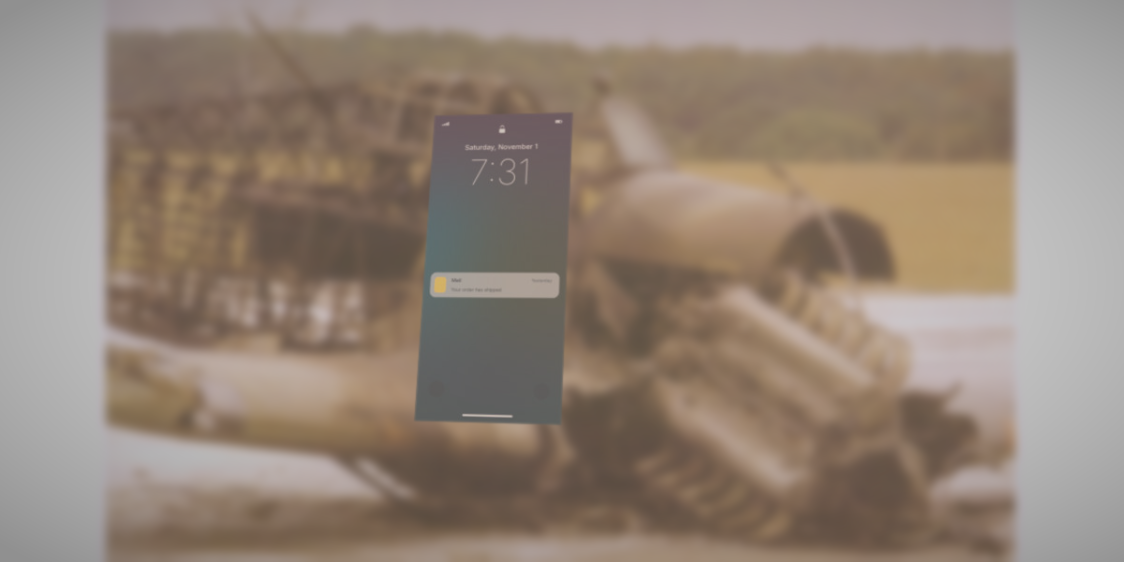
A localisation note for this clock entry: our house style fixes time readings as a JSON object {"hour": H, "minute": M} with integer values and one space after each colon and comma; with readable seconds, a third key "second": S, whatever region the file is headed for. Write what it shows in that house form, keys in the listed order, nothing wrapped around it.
{"hour": 7, "minute": 31}
